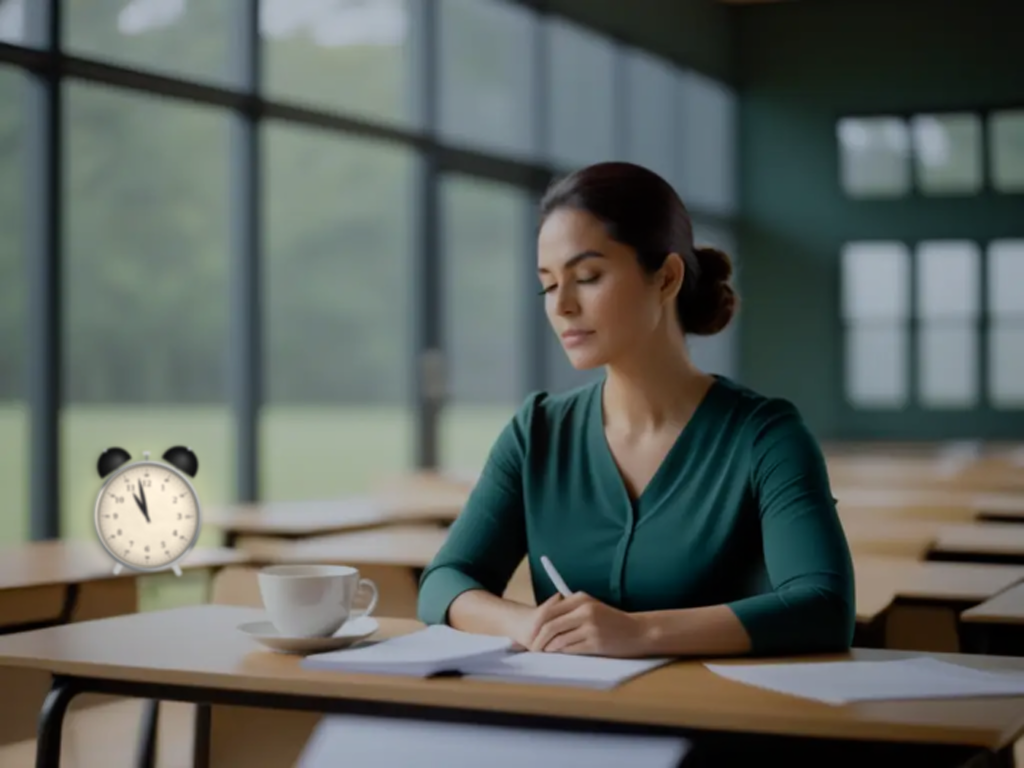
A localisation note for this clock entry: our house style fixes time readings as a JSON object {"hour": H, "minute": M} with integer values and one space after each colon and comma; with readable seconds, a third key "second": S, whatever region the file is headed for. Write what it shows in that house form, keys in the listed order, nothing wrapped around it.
{"hour": 10, "minute": 58}
